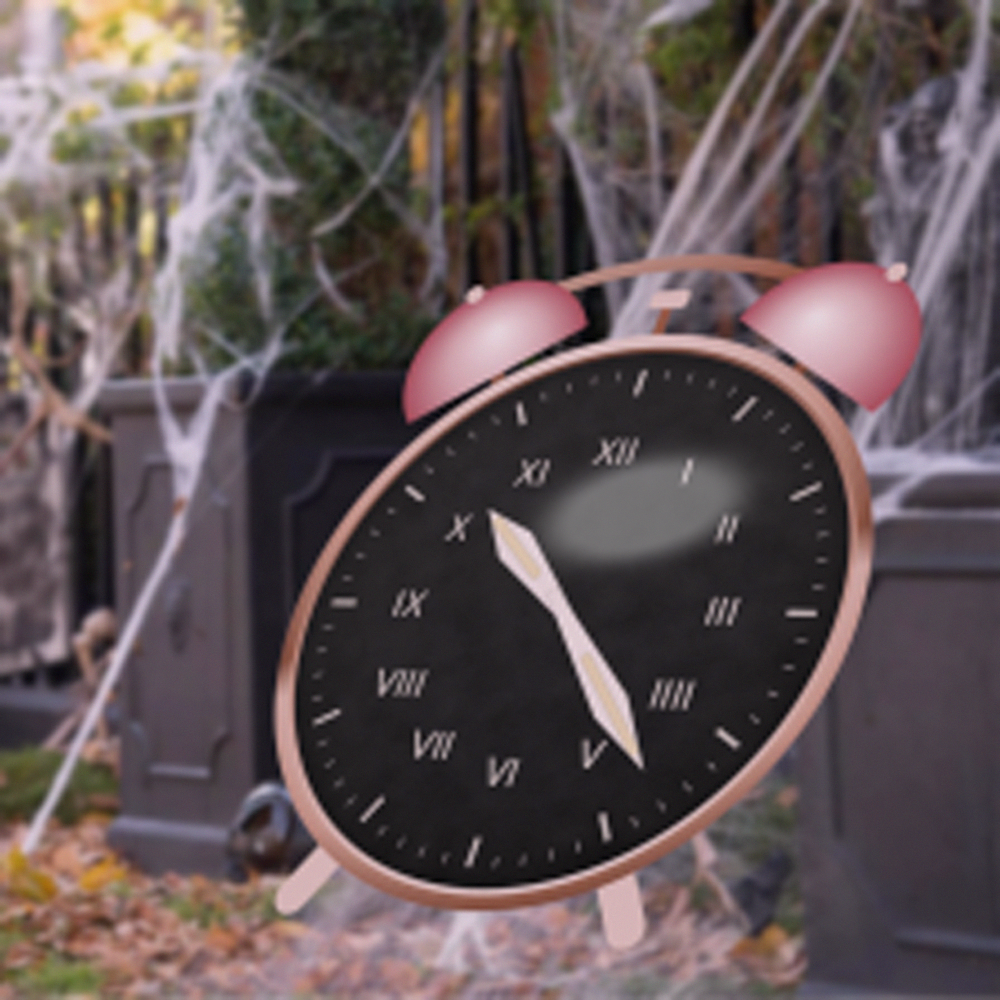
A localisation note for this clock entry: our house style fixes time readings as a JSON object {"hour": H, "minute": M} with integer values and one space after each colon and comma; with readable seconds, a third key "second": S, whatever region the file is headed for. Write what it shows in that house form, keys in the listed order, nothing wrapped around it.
{"hour": 10, "minute": 23}
